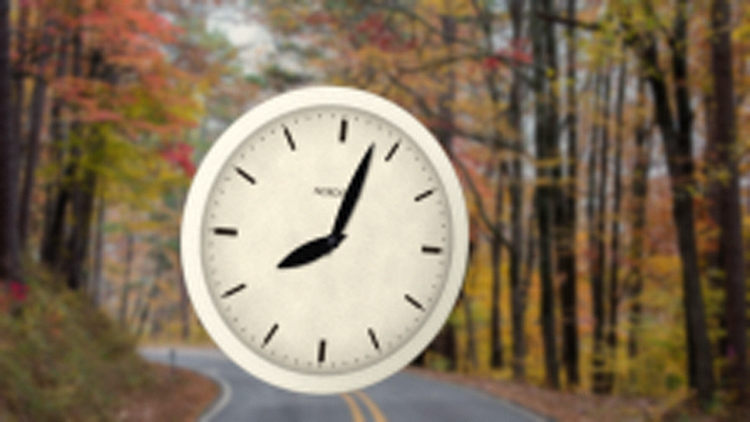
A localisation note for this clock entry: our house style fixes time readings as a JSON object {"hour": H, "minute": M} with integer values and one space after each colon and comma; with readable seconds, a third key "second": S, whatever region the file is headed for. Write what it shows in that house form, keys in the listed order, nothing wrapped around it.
{"hour": 8, "minute": 3}
